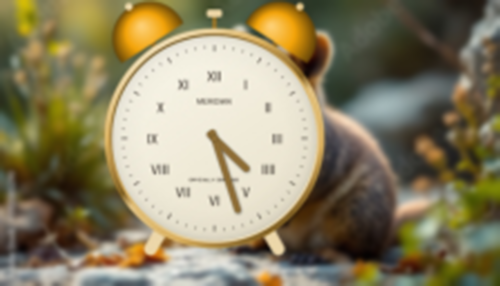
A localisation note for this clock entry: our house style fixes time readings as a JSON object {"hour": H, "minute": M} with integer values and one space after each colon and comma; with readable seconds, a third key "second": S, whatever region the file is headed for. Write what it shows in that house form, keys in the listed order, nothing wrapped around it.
{"hour": 4, "minute": 27}
